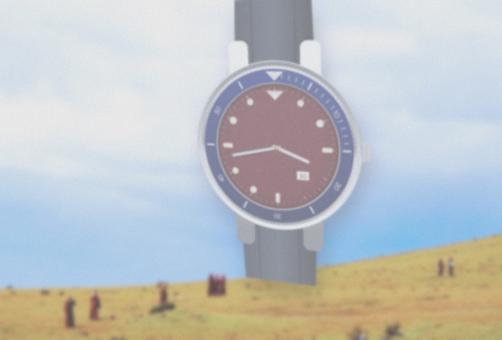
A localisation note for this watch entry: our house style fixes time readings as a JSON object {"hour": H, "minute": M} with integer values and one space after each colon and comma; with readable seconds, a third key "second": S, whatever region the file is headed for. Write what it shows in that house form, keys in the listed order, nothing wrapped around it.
{"hour": 3, "minute": 43}
